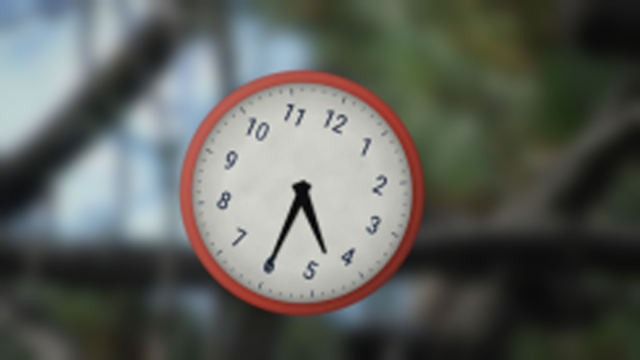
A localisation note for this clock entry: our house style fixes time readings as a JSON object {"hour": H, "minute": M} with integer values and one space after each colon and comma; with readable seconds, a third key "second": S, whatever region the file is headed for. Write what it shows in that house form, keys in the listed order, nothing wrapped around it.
{"hour": 4, "minute": 30}
